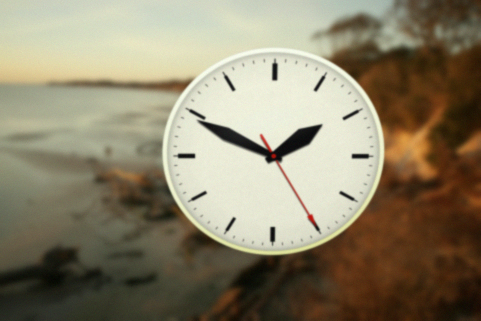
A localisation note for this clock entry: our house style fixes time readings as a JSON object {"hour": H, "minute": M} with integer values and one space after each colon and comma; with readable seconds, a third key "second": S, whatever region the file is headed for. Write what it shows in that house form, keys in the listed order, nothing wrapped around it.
{"hour": 1, "minute": 49, "second": 25}
